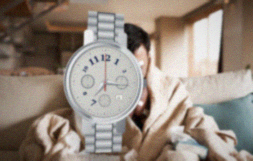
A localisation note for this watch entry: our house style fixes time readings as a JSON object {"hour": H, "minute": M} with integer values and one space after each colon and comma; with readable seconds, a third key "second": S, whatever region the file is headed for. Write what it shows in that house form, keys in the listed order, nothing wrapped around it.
{"hour": 7, "minute": 16}
